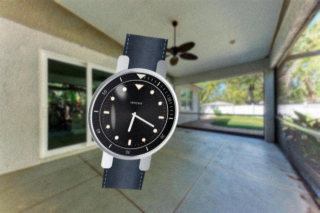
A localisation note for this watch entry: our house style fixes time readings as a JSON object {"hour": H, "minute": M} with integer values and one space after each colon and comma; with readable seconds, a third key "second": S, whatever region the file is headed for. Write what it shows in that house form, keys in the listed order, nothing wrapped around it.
{"hour": 6, "minute": 19}
